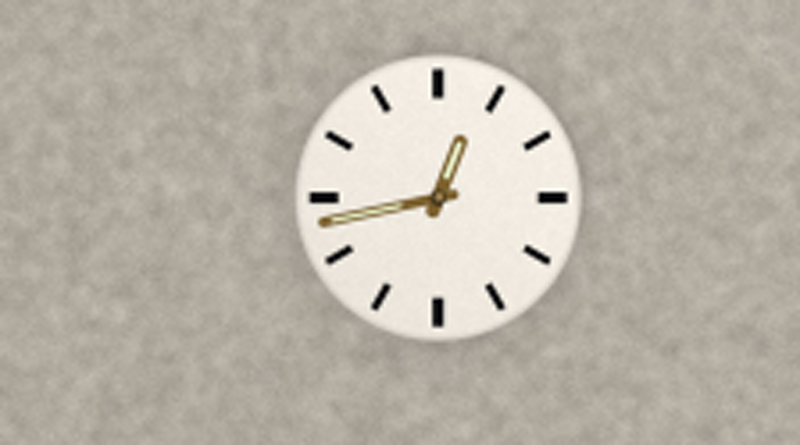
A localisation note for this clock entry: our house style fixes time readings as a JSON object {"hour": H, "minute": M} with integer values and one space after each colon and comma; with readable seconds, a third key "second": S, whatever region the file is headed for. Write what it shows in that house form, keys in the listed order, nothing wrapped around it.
{"hour": 12, "minute": 43}
